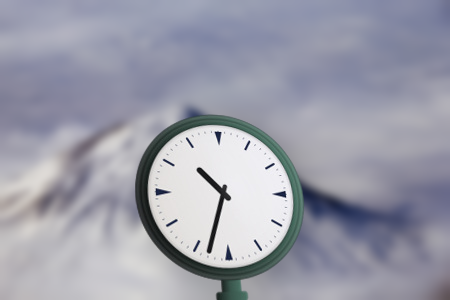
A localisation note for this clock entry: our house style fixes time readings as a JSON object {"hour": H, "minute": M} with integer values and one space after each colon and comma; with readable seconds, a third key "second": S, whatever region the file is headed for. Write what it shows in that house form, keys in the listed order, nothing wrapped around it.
{"hour": 10, "minute": 33}
